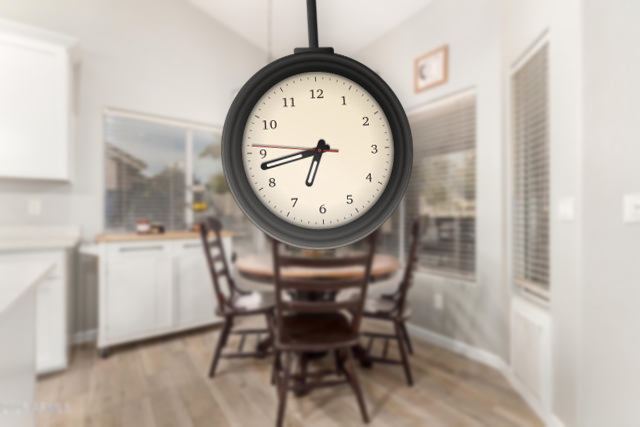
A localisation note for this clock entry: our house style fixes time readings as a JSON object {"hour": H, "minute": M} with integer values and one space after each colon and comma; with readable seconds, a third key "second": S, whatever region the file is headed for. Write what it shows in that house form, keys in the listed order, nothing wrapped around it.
{"hour": 6, "minute": 42, "second": 46}
